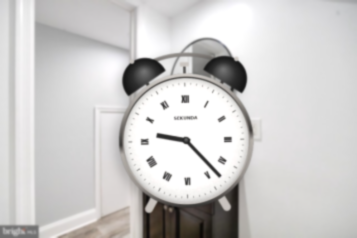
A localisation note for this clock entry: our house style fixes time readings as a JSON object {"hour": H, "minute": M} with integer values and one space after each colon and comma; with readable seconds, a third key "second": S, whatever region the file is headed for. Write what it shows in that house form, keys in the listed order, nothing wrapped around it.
{"hour": 9, "minute": 23}
